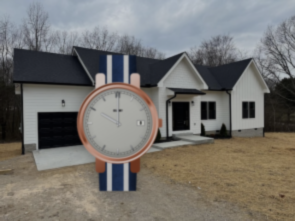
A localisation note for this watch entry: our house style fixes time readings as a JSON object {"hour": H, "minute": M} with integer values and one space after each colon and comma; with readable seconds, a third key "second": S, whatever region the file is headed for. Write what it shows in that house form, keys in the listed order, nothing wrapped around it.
{"hour": 10, "minute": 0}
